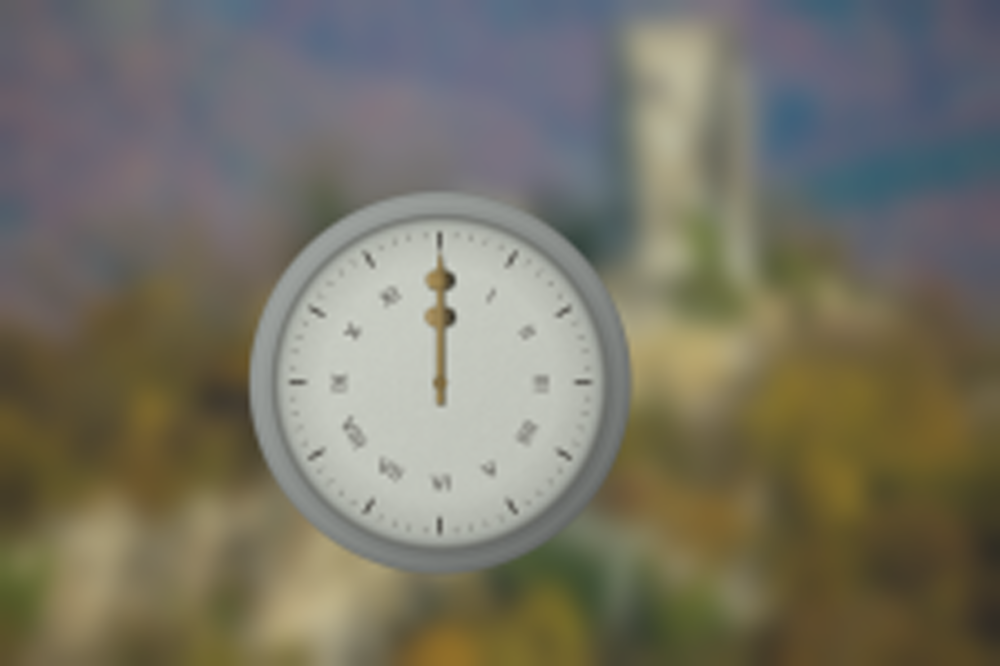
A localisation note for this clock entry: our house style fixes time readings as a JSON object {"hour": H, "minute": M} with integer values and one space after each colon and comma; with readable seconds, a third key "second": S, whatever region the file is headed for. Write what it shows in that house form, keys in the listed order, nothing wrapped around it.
{"hour": 12, "minute": 0}
